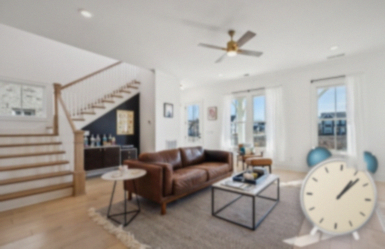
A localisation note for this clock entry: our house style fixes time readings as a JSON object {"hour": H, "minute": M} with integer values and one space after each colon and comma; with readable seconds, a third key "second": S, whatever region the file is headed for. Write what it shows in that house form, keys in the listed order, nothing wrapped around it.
{"hour": 1, "minute": 7}
